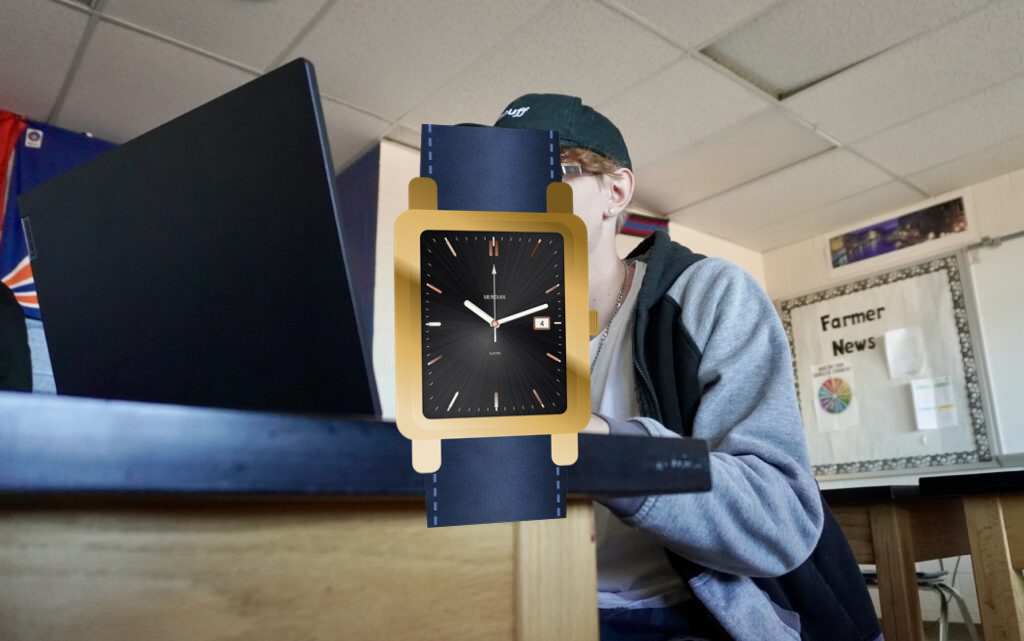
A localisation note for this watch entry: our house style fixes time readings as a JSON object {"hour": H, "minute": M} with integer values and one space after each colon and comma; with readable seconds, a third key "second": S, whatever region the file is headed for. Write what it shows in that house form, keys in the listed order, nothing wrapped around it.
{"hour": 10, "minute": 12, "second": 0}
